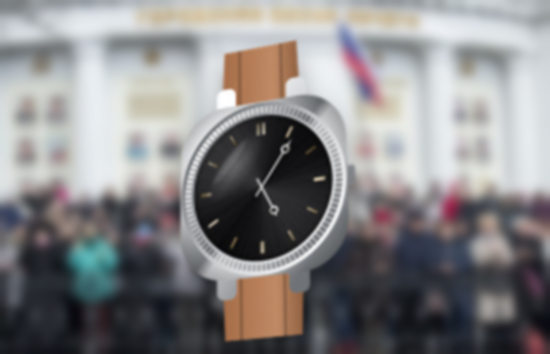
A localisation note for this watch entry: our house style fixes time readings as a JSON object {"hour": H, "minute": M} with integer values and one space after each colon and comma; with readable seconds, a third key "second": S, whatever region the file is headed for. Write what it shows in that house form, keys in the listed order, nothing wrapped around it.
{"hour": 5, "minute": 6}
